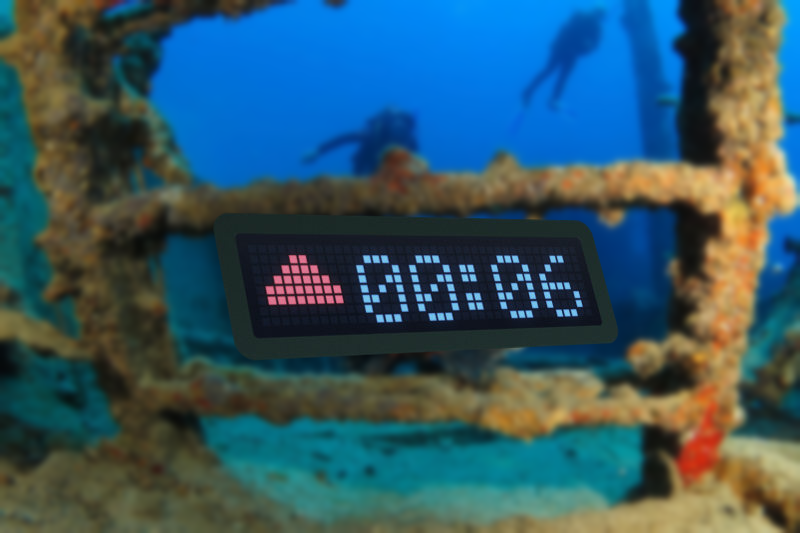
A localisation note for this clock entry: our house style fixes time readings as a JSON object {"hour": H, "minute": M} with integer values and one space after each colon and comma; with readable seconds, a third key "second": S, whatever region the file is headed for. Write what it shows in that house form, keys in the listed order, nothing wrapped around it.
{"hour": 0, "minute": 6}
